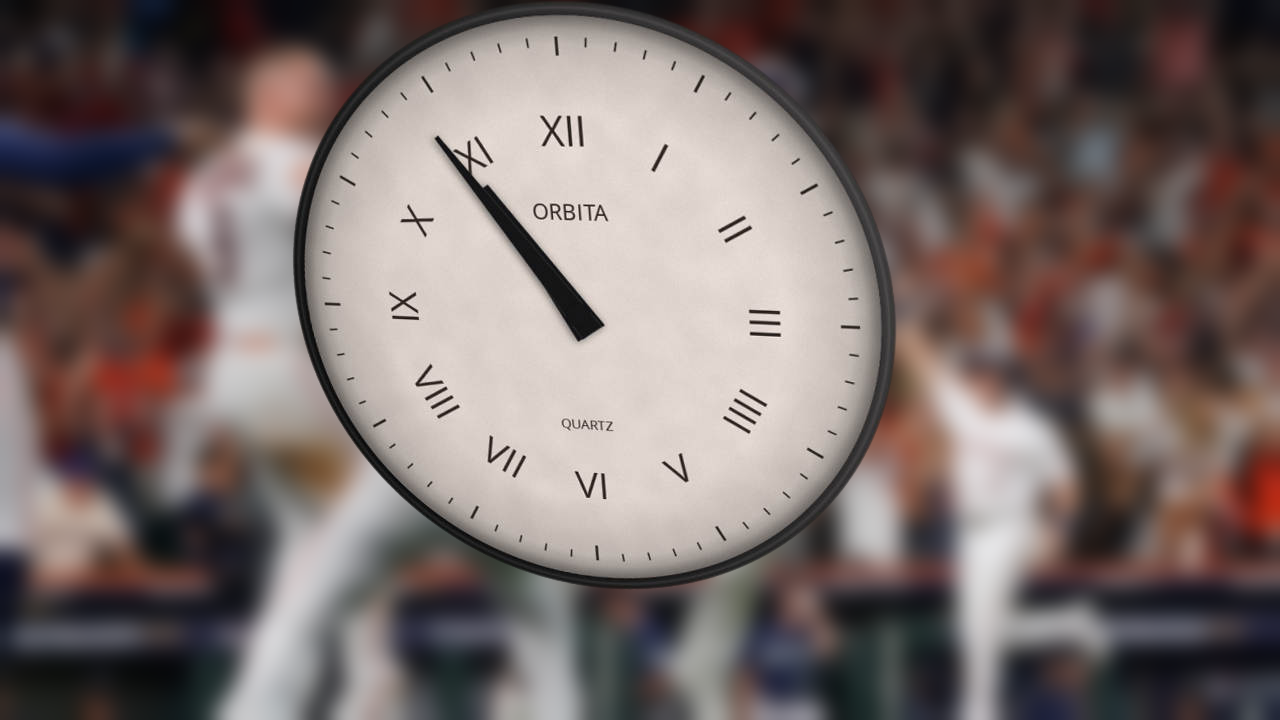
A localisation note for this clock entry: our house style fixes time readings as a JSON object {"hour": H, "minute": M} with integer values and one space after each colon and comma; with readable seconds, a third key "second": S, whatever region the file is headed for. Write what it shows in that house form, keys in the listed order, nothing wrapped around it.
{"hour": 10, "minute": 54}
